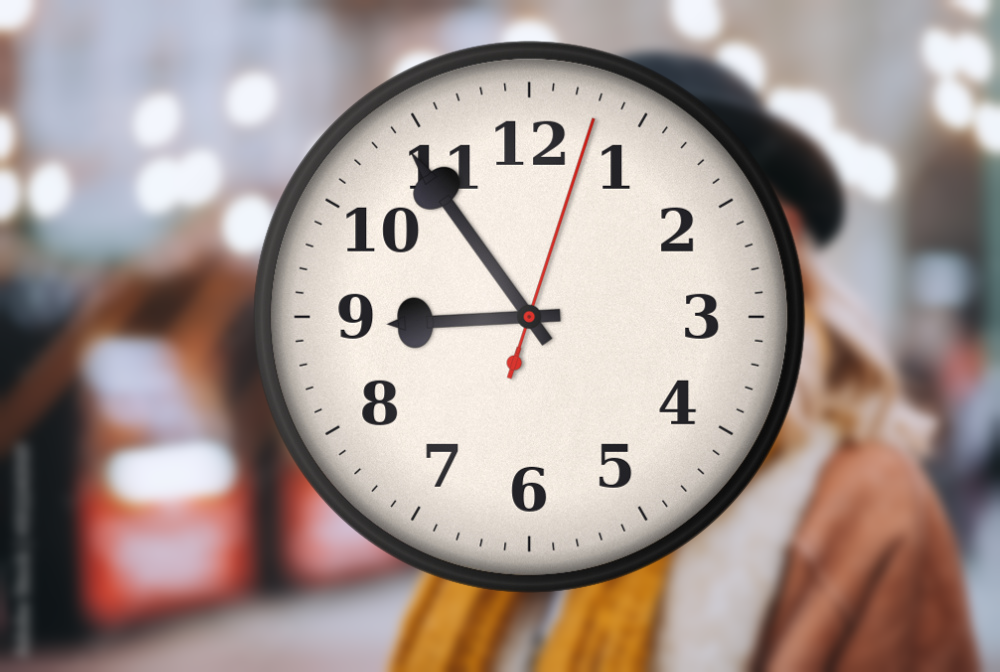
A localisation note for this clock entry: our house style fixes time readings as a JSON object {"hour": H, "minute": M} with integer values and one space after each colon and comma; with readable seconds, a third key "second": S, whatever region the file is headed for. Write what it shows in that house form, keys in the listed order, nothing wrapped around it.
{"hour": 8, "minute": 54, "second": 3}
